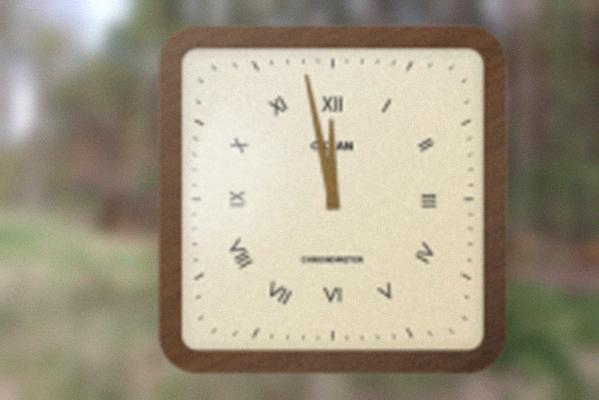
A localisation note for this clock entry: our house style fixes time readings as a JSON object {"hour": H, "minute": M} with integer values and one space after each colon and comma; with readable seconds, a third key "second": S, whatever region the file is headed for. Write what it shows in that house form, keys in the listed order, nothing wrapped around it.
{"hour": 11, "minute": 58}
